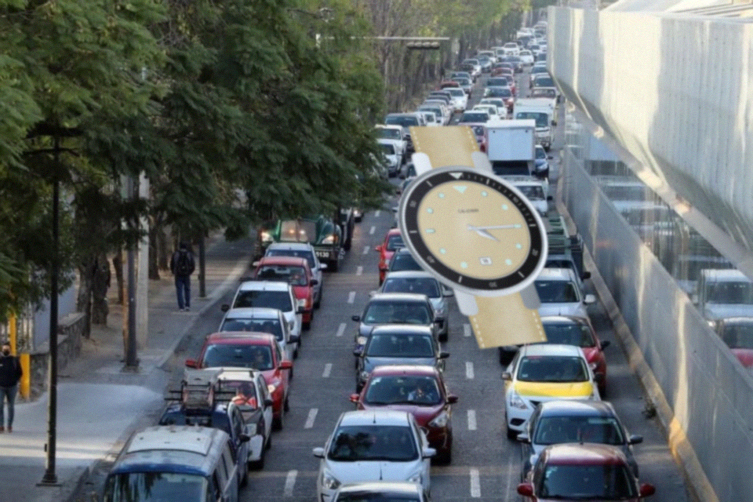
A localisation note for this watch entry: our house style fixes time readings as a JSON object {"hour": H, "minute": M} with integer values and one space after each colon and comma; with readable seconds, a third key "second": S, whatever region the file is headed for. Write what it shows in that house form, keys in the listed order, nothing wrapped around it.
{"hour": 4, "minute": 15}
